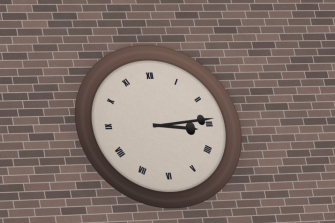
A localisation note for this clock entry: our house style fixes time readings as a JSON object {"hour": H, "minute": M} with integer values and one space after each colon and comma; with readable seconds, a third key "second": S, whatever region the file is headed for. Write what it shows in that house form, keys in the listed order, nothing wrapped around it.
{"hour": 3, "minute": 14}
